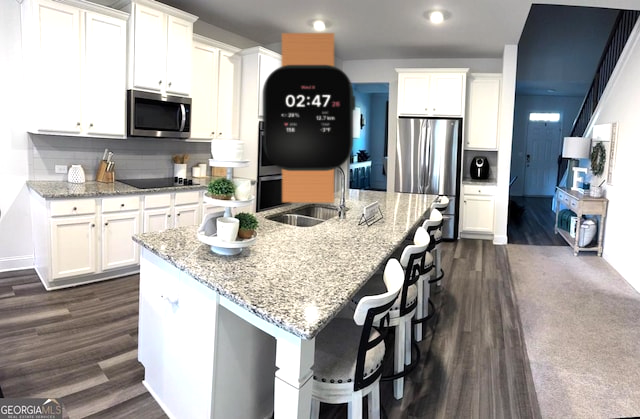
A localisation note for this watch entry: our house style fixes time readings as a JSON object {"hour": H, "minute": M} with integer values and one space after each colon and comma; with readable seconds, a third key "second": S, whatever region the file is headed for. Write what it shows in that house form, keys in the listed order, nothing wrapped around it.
{"hour": 2, "minute": 47}
